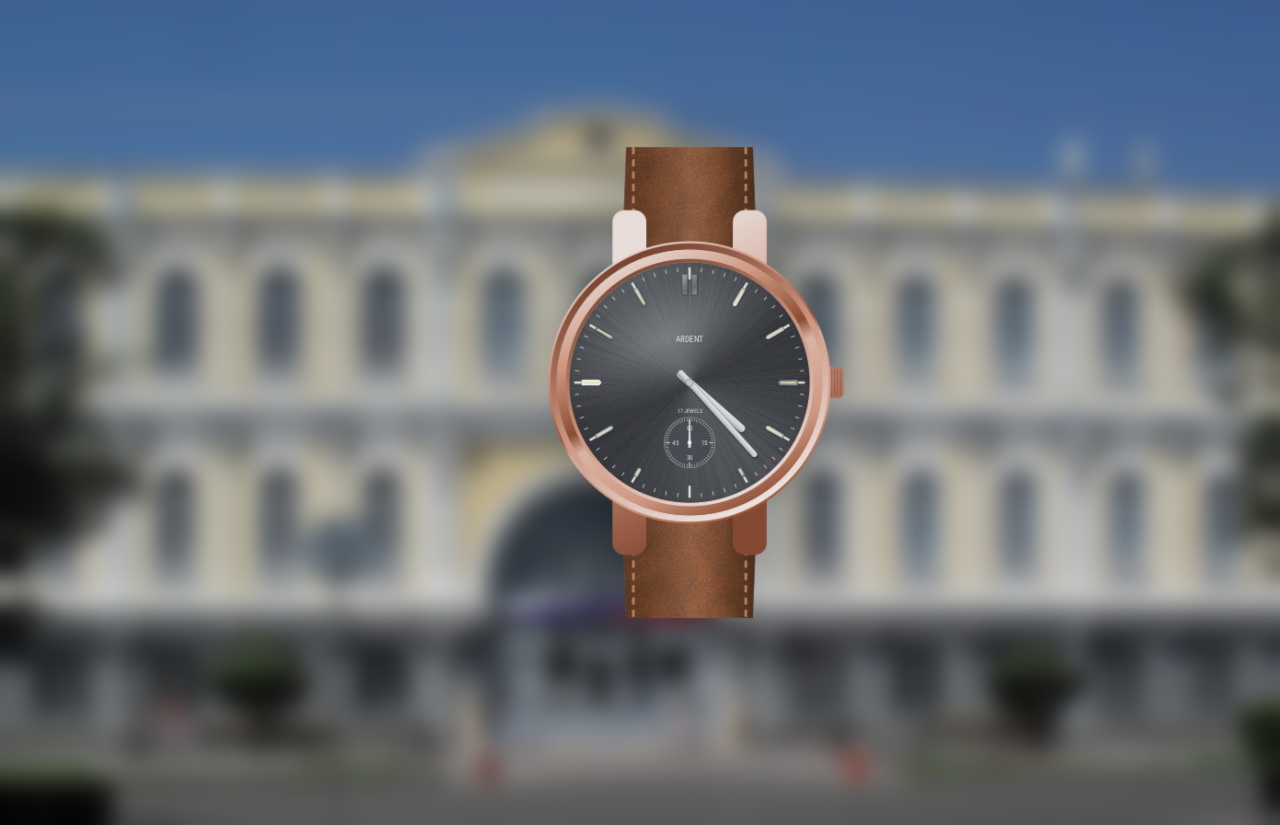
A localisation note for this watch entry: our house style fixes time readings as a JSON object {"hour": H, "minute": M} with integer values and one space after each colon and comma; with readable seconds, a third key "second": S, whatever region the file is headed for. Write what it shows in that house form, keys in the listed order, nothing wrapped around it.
{"hour": 4, "minute": 23}
